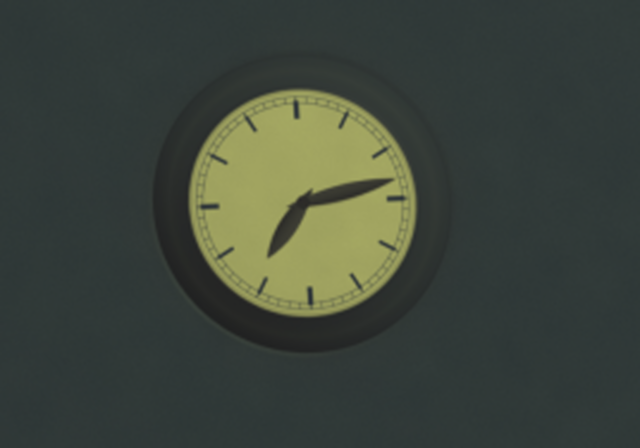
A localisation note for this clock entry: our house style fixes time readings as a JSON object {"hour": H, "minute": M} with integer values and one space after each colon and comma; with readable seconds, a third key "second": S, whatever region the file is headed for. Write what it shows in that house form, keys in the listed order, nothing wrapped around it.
{"hour": 7, "minute": 13}
